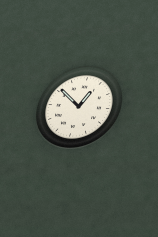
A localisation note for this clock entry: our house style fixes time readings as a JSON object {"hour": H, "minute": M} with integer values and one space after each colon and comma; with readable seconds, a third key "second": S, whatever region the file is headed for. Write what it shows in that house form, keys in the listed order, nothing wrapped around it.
{"hour": 12, "minute": 51}
